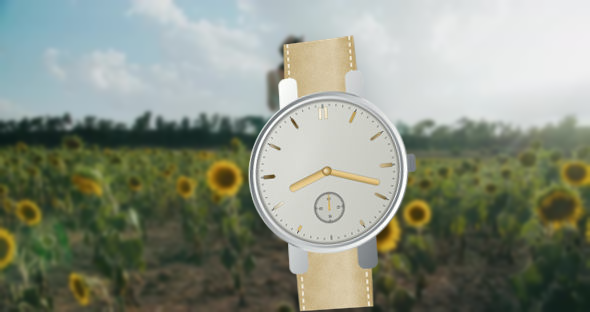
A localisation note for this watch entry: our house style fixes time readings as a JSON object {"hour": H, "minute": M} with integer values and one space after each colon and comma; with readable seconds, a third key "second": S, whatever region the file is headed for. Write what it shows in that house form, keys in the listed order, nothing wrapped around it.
{"hour": 8, "minute": 18}
